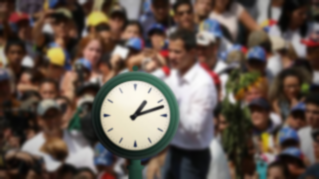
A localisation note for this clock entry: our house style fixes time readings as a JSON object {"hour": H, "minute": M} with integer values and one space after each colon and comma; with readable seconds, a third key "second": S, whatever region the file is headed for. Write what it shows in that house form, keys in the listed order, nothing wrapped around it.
{"hour": 1, "minute": 12}
